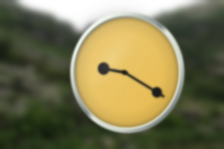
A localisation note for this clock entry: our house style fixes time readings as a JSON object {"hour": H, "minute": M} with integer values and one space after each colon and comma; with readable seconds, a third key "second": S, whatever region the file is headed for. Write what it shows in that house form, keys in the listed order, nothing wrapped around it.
{"hour": 9, "minute": 20}
